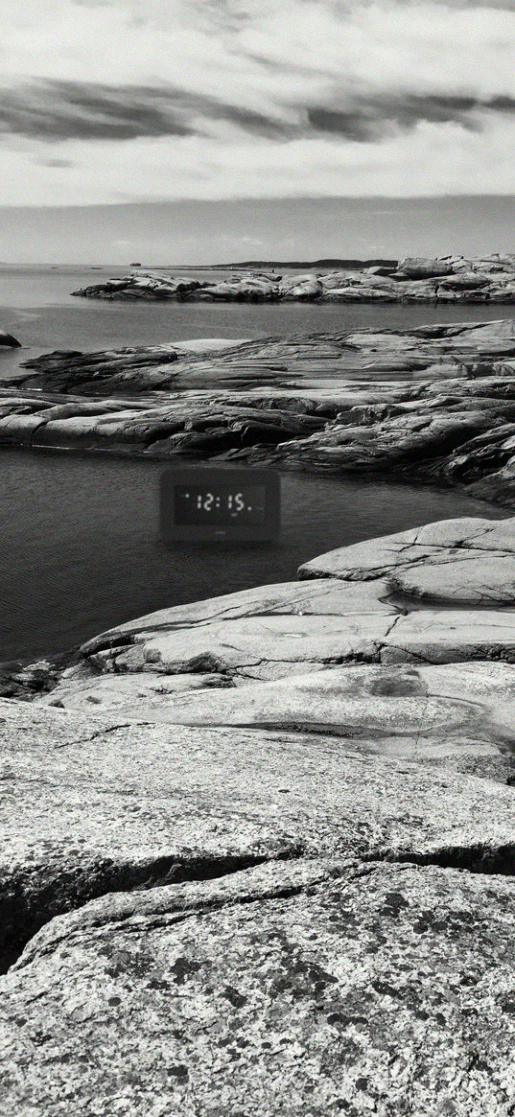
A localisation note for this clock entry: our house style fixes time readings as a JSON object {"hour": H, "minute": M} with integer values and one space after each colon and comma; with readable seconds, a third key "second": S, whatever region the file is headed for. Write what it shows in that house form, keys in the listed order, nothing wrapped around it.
{"hour": 12, "minute": 15}
